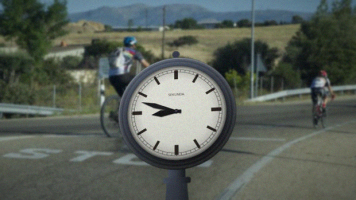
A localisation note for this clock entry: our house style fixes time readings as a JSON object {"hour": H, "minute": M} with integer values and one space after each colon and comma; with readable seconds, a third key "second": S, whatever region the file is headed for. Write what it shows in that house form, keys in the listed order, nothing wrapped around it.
{"hour": 8, "minute": 48}
